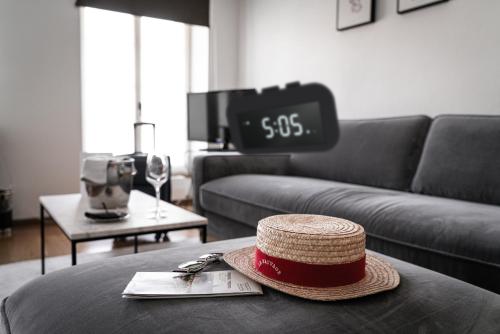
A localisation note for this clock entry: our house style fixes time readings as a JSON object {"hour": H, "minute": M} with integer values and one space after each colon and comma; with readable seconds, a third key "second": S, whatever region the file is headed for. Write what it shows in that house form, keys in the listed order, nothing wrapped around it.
{"hour": 5, "minute": 5}
